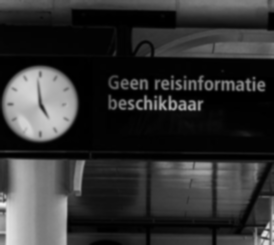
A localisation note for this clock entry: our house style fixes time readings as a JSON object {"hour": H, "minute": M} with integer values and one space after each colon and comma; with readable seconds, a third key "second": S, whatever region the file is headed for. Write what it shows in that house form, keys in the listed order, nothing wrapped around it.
{"hour": 4, "minute": 59}
